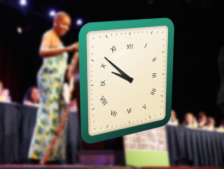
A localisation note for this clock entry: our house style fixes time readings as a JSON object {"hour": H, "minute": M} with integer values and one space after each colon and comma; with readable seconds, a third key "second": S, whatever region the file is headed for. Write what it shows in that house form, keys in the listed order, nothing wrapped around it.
{"hour": 9, "minute": 52}
